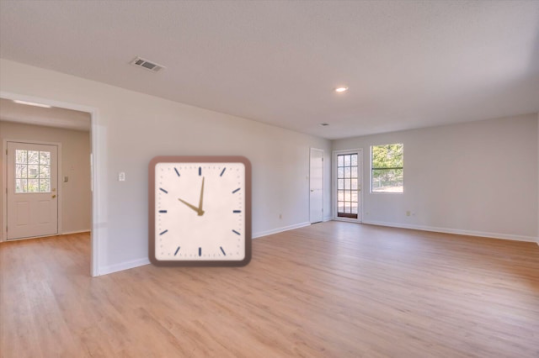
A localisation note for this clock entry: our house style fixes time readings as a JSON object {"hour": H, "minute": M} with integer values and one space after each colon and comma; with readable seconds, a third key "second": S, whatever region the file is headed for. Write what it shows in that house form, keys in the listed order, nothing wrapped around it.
{"hour": 10, "minute": 1}
